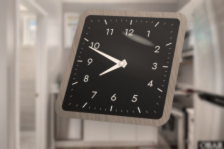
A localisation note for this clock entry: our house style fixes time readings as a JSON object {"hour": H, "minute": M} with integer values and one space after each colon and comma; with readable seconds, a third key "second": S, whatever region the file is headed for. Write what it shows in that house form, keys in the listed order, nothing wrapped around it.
{"hour": 7, "minute": 49}
